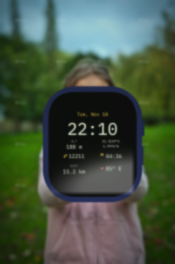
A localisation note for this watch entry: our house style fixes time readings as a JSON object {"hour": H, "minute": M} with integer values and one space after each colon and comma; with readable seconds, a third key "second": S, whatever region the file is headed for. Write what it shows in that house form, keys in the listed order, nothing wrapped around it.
{"hour": 22, "minute": 10}
